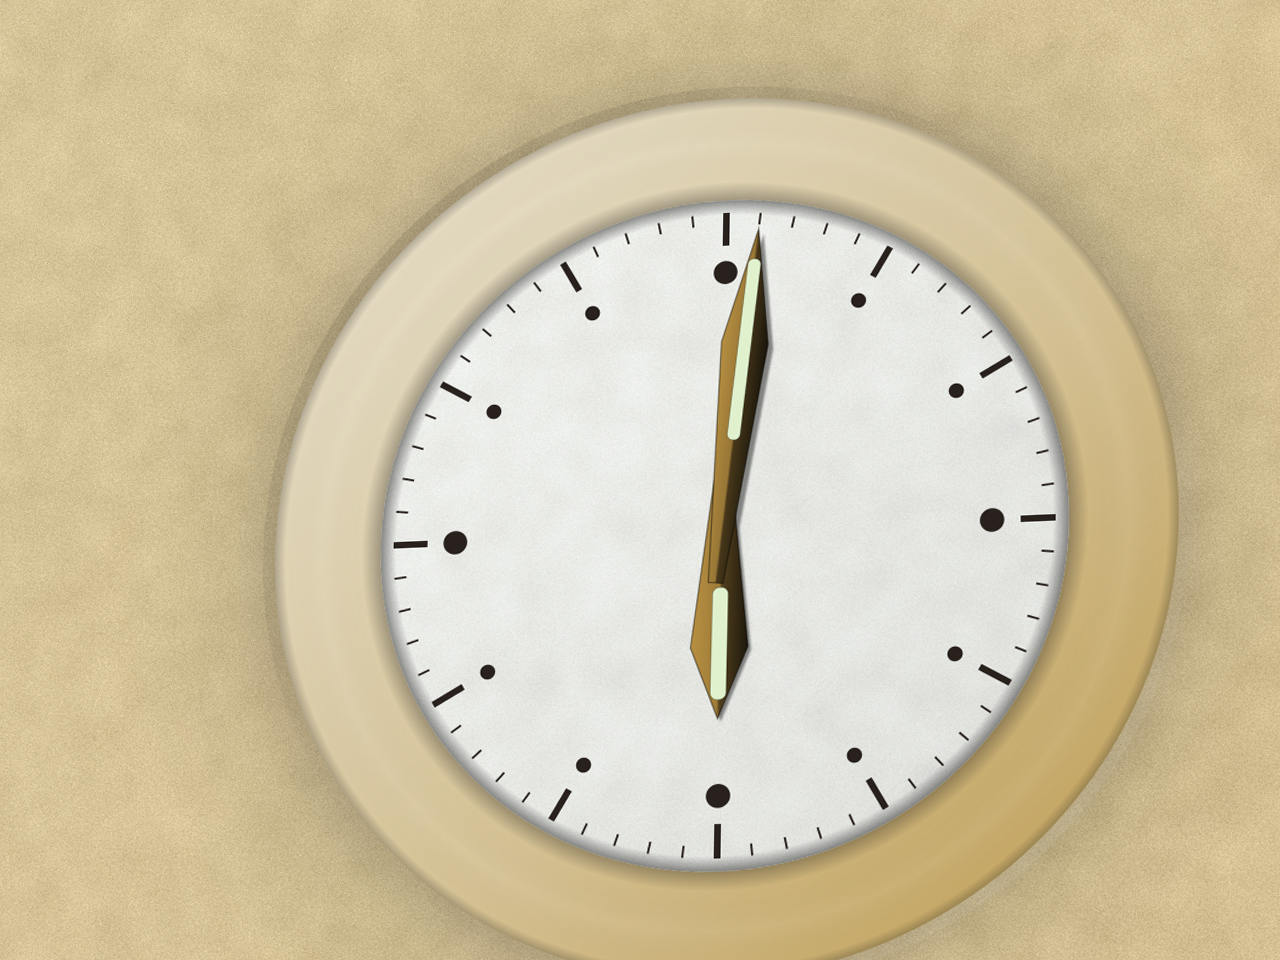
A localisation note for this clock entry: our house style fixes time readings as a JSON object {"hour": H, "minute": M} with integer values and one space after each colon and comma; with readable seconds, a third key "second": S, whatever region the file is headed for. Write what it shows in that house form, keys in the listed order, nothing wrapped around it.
{"hour": 6, "minute": 1}
